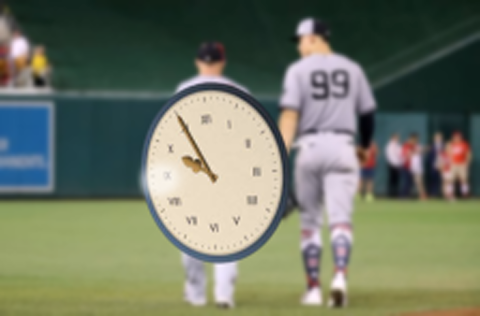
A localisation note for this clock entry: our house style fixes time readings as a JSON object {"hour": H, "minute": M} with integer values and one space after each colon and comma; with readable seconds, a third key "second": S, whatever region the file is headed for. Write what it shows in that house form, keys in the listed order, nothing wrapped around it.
{"hour": 9, "minute": 55}
